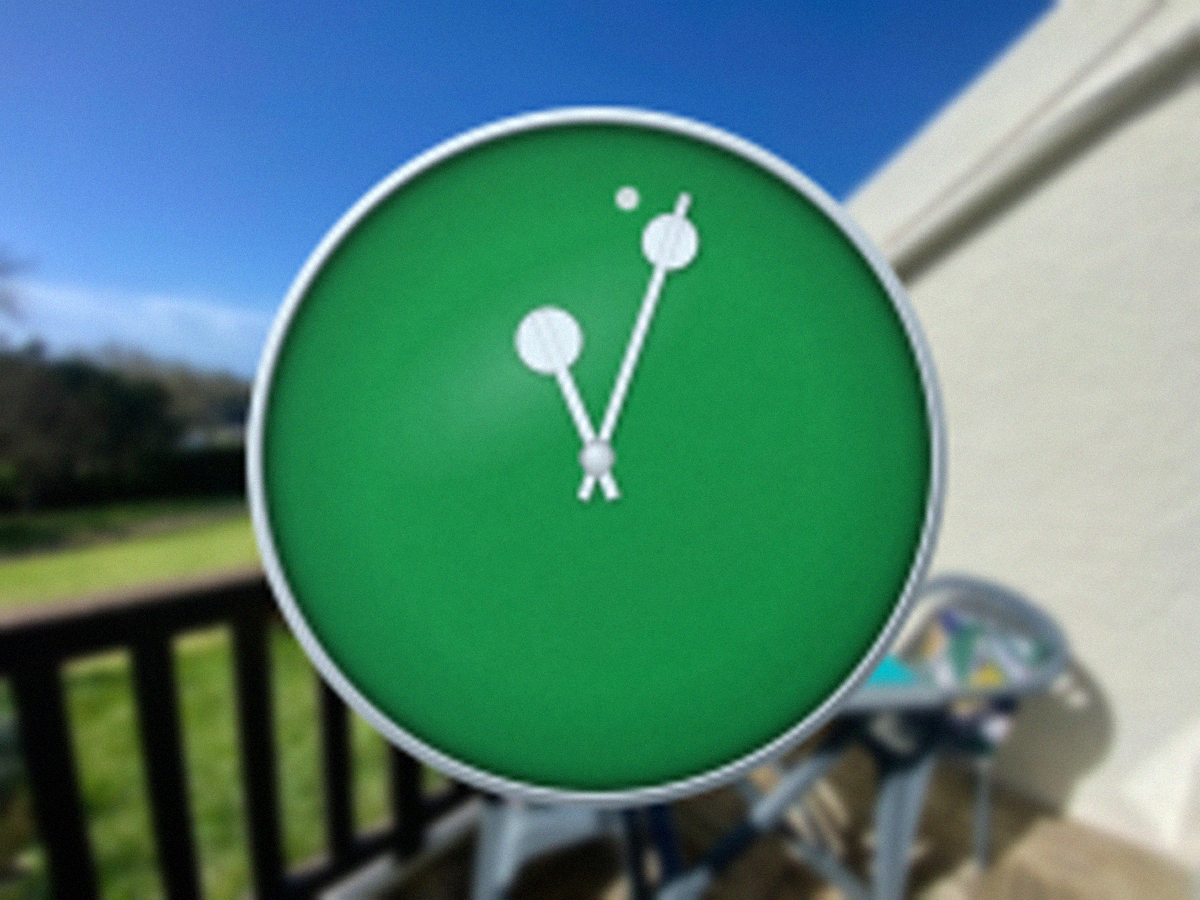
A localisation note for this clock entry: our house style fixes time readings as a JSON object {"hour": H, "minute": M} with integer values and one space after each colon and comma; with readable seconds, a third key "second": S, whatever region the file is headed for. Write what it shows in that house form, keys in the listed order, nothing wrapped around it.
{"hour": 11, "minute": 2}
